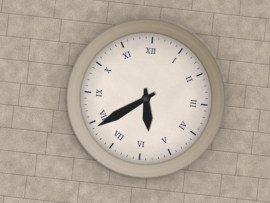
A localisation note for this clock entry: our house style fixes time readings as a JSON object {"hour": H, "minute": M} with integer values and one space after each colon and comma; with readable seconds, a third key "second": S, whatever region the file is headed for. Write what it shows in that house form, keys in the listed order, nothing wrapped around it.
{"hour": 5, "minute": 39}
